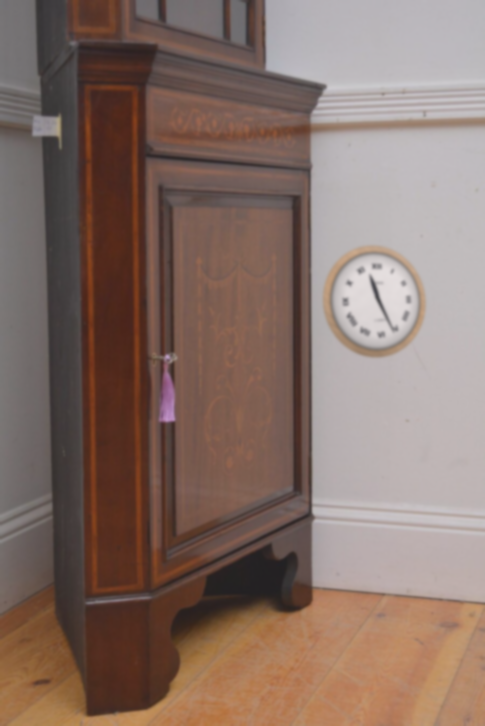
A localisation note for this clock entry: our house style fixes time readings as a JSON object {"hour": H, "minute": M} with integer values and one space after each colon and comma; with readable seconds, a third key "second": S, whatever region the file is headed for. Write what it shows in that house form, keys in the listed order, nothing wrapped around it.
{"hour": 11, "minute": 26}
